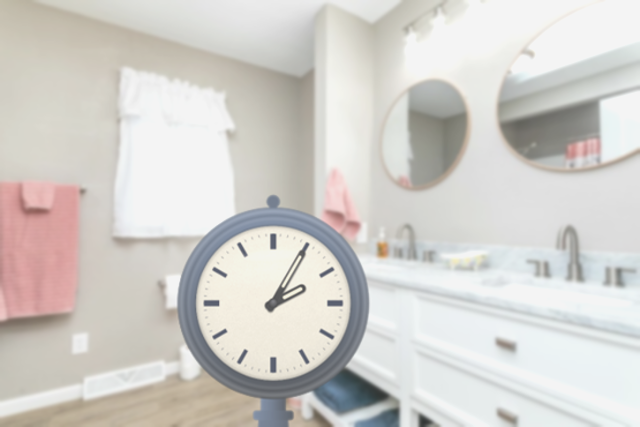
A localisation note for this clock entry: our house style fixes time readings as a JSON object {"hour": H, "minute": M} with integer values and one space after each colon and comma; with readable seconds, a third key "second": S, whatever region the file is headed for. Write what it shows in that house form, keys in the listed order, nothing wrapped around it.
{"hour": 2, "minute": 5}
